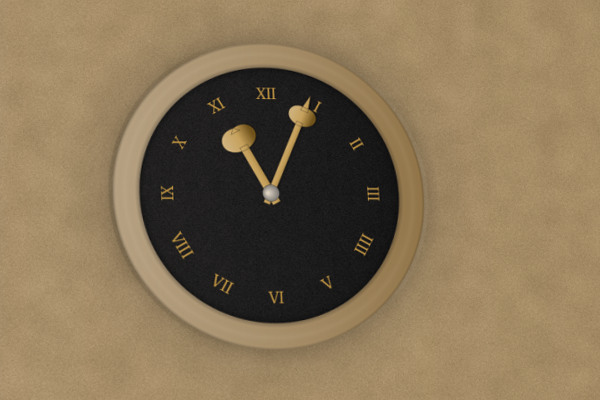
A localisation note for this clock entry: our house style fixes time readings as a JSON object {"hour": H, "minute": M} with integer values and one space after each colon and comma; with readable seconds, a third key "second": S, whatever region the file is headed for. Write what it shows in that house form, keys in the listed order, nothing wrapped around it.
{"hour": 11, "minute": 4}
